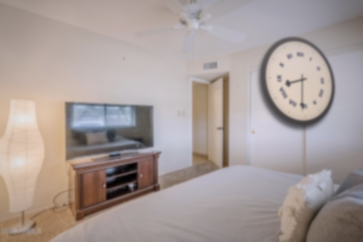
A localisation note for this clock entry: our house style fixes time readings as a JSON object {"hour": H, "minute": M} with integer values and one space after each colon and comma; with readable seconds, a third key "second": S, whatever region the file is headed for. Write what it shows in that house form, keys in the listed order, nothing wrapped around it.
{"hour": 8, "minute": 31}
